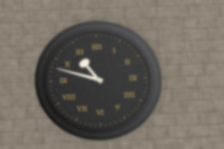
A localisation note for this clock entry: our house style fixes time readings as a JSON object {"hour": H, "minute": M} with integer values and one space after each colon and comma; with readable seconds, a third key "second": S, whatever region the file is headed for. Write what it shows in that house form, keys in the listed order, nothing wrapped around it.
{"hour": 10, "minute": 48}
